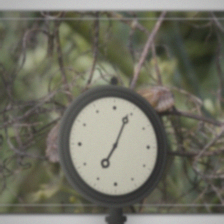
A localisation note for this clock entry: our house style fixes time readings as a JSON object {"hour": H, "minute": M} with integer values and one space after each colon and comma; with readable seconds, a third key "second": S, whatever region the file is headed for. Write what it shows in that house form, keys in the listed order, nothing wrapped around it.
{"hour": 7, "minute": 4}
